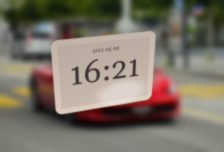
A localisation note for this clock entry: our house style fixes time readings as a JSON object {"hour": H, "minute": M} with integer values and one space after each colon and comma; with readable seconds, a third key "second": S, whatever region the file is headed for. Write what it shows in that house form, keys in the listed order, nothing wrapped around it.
{"hour": 16, "minute": 21}
